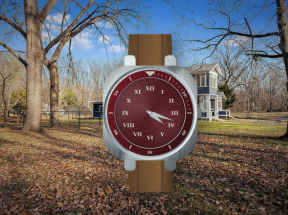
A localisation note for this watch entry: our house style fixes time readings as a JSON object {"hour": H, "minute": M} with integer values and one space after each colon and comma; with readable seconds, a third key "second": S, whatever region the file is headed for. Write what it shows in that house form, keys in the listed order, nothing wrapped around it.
{"hour": 4, "minute": 18}
